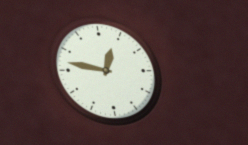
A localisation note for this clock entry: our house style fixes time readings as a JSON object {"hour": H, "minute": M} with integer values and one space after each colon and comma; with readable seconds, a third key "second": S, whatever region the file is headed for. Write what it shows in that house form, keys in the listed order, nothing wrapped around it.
{"hour": 12, "minute": 47}
